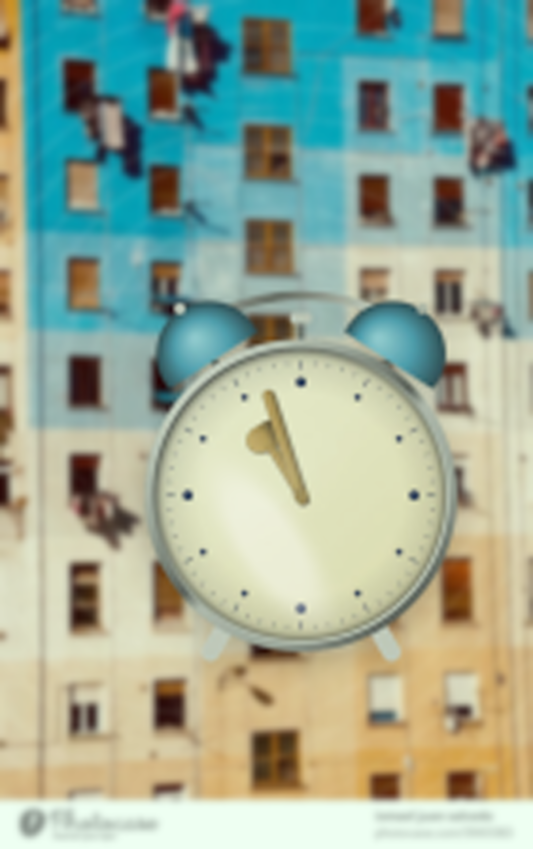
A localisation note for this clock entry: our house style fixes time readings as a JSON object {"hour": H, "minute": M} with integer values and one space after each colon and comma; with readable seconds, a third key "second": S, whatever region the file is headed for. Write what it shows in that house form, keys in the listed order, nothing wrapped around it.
{"hour": 10, "minute": 57}
